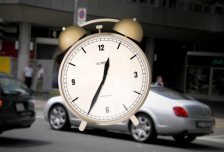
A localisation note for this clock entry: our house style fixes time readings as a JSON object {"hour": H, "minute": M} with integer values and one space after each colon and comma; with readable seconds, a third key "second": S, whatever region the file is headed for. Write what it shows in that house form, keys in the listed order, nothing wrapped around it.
{"hour": 12, "minute": 35}
